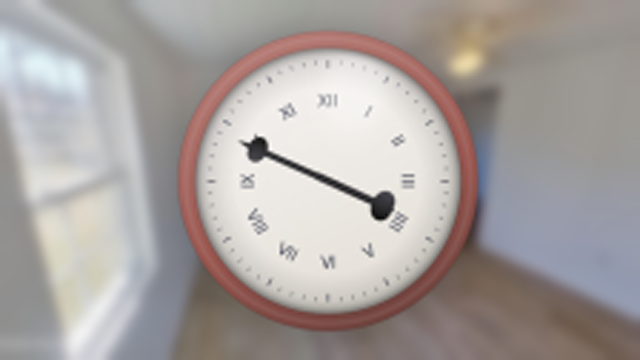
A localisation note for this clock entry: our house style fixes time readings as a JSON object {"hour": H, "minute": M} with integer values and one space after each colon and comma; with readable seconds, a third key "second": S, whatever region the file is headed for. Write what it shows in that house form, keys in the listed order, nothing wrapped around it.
{"hour": 3, "minute": 49}
